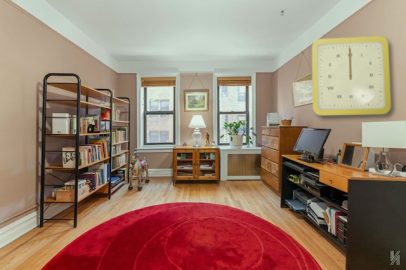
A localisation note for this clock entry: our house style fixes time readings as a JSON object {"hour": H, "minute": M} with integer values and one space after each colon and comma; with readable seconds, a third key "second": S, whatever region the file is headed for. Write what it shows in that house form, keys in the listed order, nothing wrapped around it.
{"hour": 12, "minute": 0}
